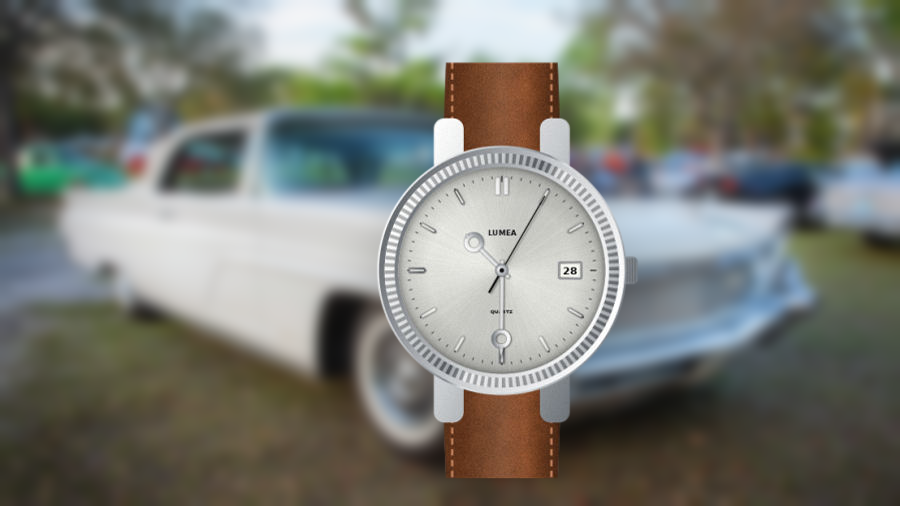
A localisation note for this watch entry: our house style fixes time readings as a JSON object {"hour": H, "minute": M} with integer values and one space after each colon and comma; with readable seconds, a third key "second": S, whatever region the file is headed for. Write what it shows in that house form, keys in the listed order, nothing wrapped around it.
{"hour": 10, "minute": 30, "second": 5}
